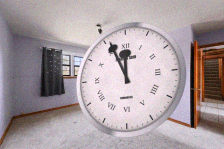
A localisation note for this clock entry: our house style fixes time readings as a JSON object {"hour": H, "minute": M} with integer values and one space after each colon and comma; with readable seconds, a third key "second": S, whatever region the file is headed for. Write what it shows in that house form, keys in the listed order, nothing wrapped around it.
{"hour": 11, "minute": 56}
